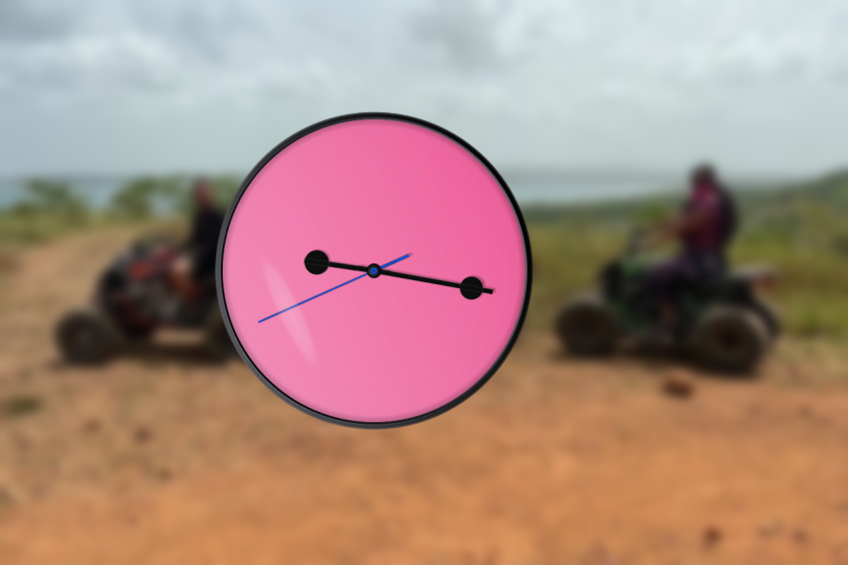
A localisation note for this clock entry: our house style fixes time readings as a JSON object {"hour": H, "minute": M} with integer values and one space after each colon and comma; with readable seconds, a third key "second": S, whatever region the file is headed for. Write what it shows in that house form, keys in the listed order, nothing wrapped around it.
{"hour": 9, "minute": 16, "second": 41}
